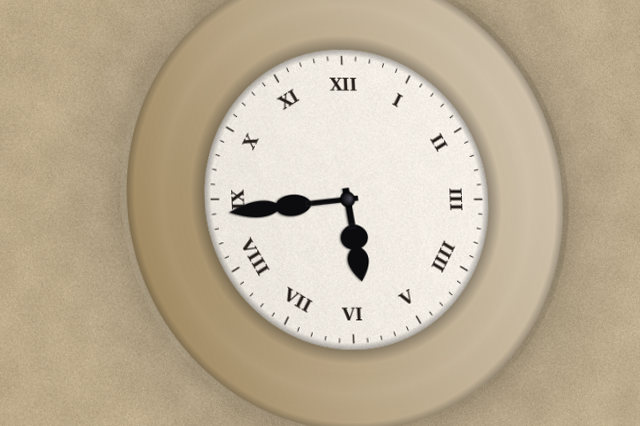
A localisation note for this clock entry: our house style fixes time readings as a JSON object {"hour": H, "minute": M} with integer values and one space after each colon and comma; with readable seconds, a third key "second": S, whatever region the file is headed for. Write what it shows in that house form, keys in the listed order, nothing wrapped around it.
{"hour": 5, "minute": 44}
